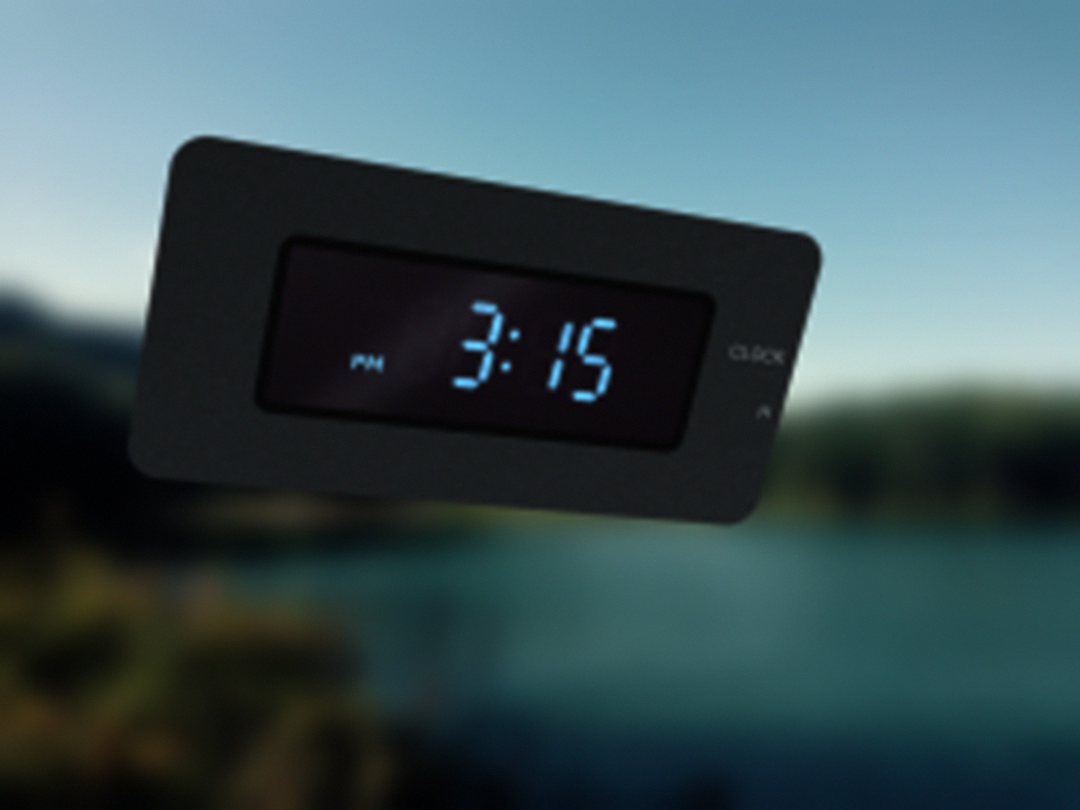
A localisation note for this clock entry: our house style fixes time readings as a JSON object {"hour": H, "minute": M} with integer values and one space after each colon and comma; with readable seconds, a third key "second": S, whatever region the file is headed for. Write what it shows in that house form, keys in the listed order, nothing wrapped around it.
{"hour": 3, "minute": 15}
